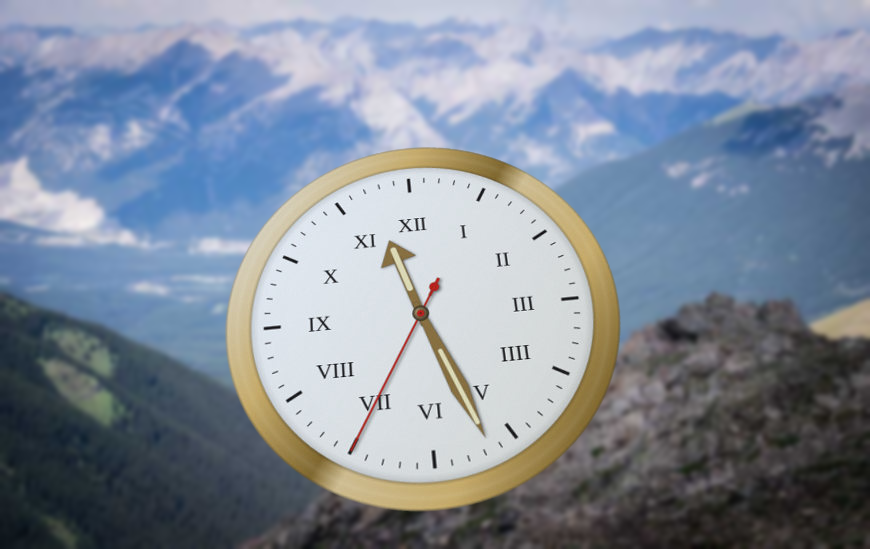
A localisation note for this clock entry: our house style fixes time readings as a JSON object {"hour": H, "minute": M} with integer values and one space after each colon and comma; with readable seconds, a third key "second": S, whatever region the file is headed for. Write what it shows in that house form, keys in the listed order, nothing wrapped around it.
{"hour": 11, "minute": 26, "second": 35}
